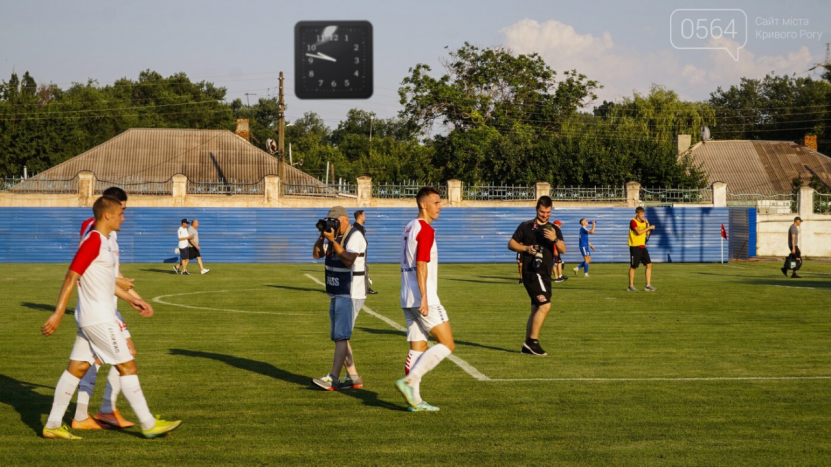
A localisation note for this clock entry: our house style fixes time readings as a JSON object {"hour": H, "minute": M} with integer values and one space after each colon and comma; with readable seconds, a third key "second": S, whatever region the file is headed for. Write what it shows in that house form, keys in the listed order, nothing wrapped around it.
{"hour": 9, "minute": 47}
